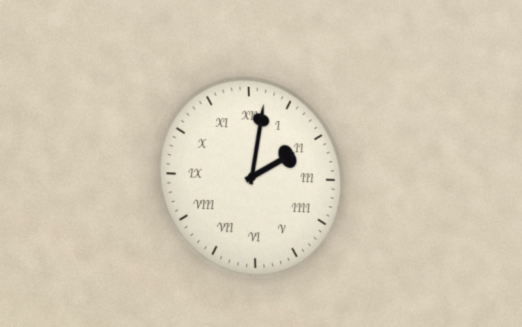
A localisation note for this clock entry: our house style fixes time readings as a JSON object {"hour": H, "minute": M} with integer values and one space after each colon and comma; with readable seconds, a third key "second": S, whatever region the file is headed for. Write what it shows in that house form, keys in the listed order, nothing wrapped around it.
{"hour": 2, "minute": 2}
